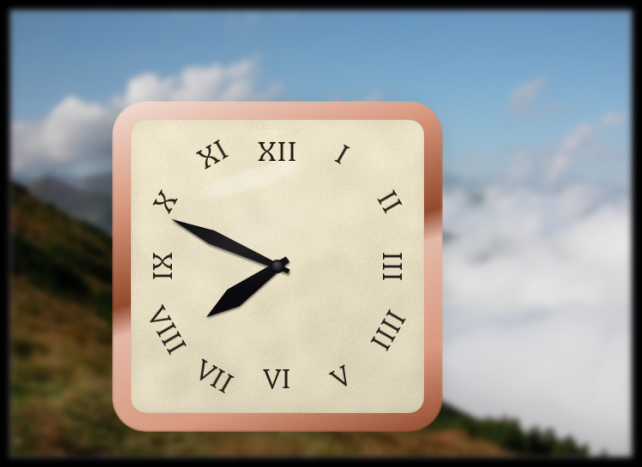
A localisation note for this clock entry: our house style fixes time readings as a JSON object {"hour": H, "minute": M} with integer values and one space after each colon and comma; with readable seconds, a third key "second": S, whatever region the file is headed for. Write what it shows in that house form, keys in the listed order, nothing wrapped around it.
{"hour": 7, "minute": 49}
